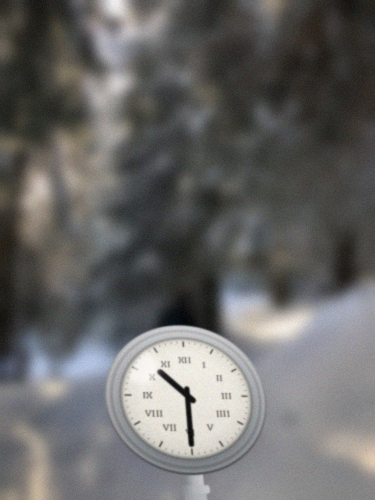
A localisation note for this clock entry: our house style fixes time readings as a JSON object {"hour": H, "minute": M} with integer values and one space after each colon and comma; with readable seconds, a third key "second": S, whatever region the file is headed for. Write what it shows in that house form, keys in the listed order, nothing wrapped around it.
{"hour": 10, "minute": 30}
